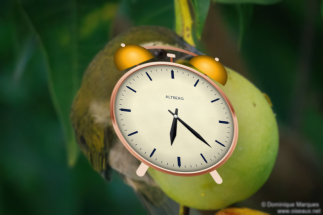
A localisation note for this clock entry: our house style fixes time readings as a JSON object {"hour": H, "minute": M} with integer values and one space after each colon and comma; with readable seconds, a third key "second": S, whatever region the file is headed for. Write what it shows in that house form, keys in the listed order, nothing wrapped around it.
{"hour": 6, "minute": 22}
